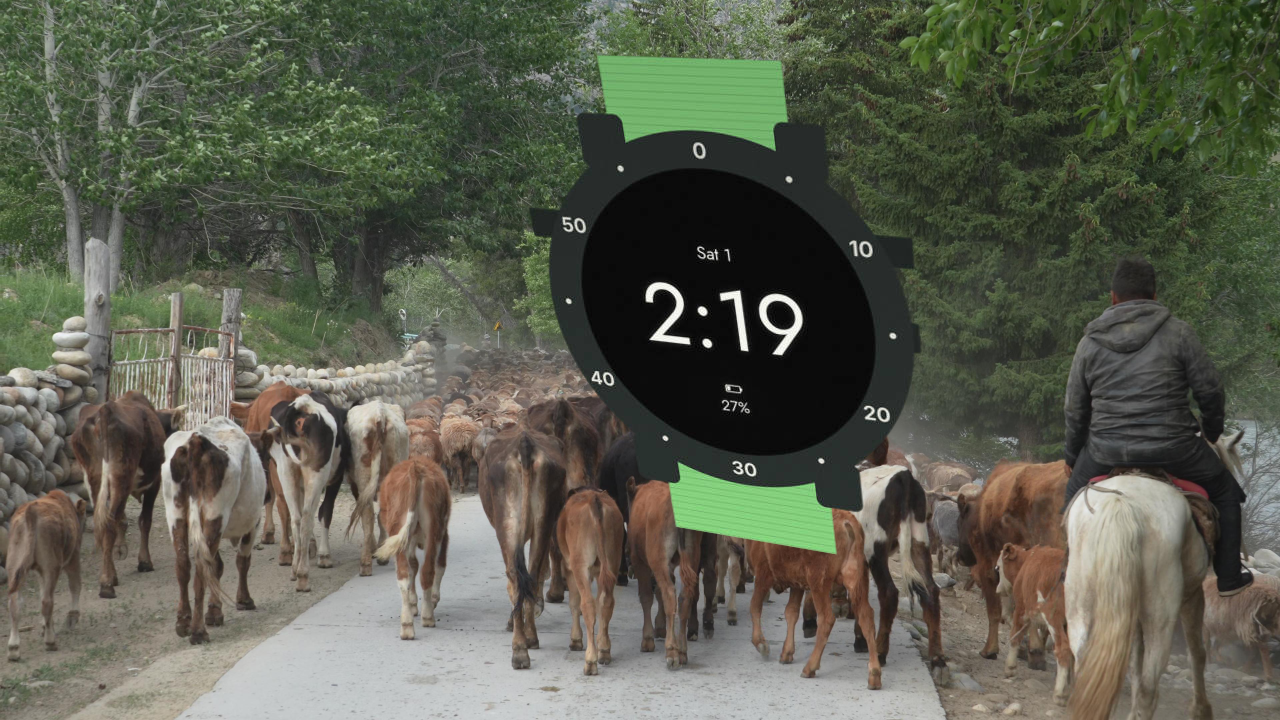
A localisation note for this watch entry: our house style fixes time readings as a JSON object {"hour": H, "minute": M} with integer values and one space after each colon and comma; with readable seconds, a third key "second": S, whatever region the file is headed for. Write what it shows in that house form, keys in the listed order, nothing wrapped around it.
{"hour": 2, "minute": 19}
